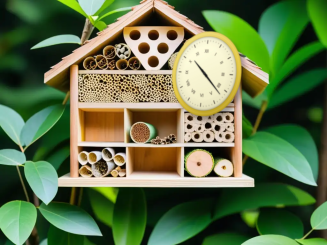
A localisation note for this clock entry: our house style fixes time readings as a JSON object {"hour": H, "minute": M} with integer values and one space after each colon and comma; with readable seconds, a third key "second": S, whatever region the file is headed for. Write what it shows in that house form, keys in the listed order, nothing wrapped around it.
{"hour": 10, "minute": 22}
